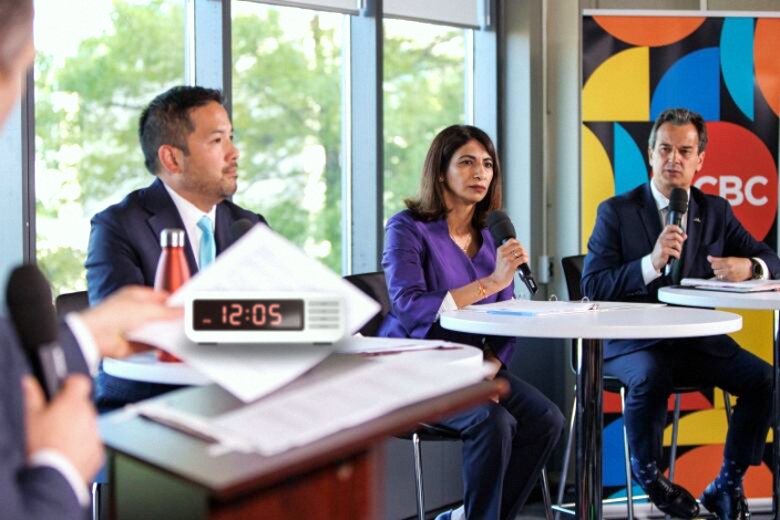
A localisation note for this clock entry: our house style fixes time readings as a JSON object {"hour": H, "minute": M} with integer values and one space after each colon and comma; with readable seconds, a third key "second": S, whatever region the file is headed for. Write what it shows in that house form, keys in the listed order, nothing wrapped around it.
{"hour": 12, "minute": 5}
